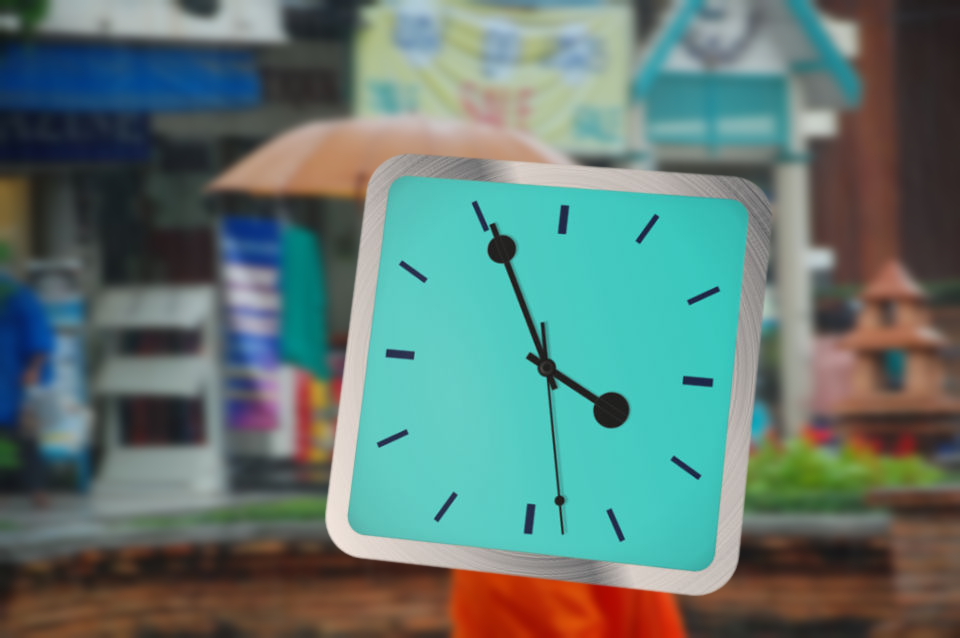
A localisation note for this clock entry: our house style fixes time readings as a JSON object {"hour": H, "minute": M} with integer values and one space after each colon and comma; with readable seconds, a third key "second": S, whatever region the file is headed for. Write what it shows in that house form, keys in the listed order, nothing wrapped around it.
{"hour": 3, "minute": 55, "second": 28}
